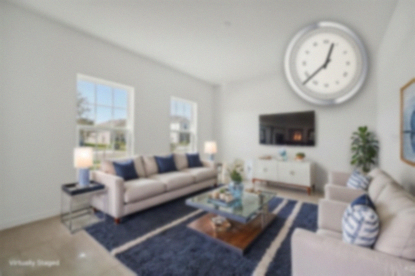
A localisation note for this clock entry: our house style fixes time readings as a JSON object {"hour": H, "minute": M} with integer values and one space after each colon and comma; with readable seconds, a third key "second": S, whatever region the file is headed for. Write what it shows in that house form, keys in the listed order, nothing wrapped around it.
{"hour": 12, "minute": 38}
